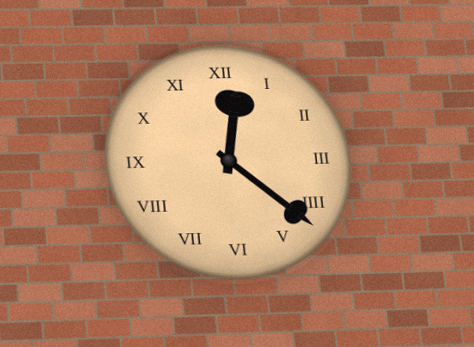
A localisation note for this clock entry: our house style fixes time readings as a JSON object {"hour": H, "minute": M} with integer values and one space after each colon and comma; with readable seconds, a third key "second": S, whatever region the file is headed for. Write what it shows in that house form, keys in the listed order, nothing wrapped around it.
{"hour": 12, "minute": 22}
